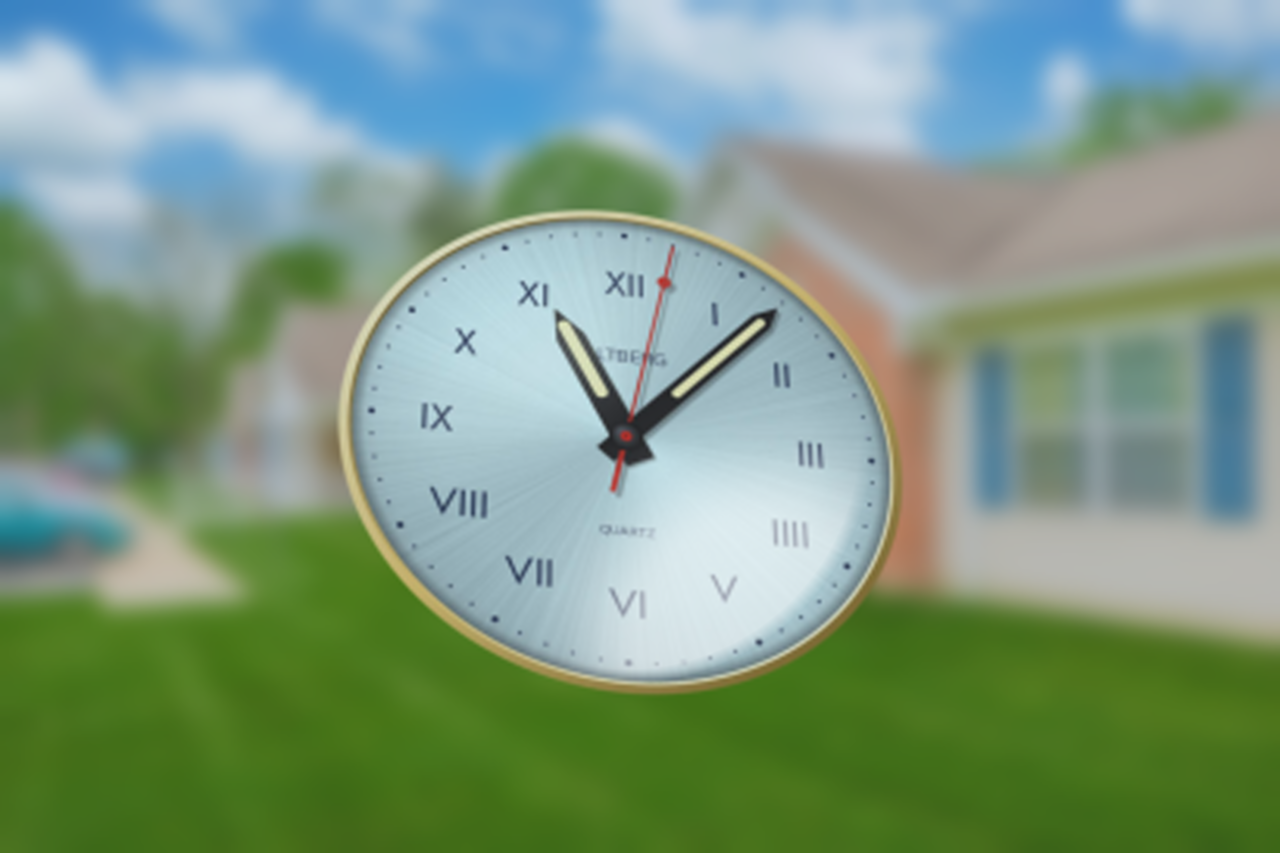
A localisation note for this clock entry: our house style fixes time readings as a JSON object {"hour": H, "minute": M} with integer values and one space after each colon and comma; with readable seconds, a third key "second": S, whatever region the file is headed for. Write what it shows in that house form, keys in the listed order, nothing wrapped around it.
{"hour": 11, "minute": 7, "second": 2}
